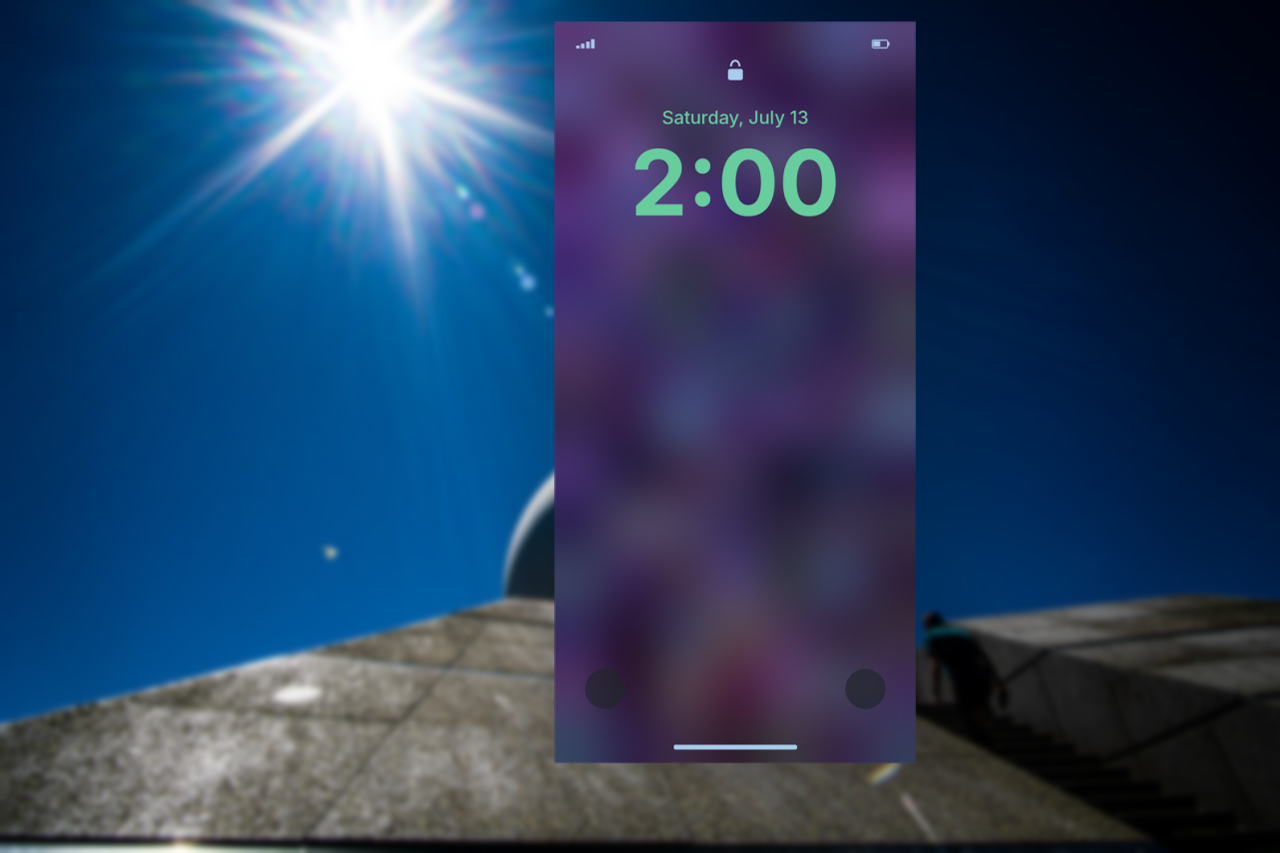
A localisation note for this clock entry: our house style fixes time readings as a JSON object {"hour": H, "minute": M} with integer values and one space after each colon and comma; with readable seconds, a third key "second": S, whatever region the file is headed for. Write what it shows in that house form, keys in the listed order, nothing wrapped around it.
{"hour": 2, "minute": 0}
